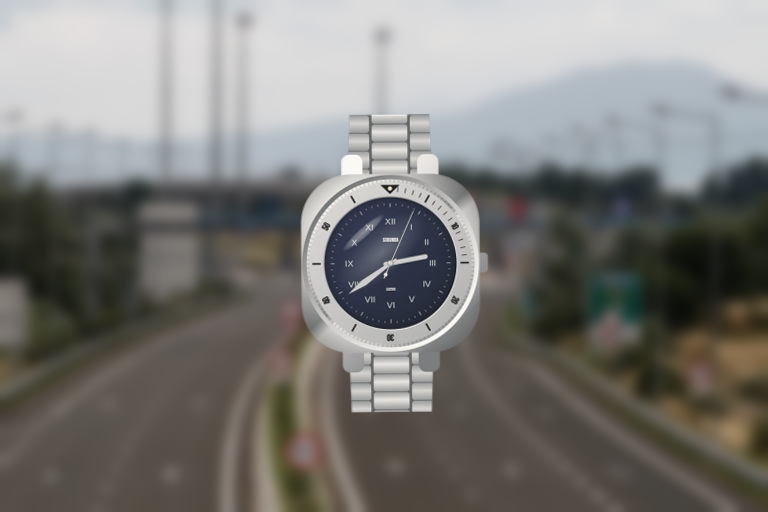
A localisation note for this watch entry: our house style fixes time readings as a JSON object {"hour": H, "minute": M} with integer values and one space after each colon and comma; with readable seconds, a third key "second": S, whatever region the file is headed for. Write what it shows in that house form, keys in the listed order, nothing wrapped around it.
{"hour": 2, "minute": 39, "second": 4}
